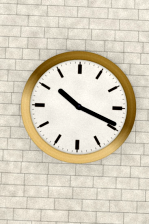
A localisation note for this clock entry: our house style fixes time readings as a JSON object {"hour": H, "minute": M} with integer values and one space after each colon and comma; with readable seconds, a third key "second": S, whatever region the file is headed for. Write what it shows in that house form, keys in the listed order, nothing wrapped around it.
{"hour": 10, "minute": 19}
